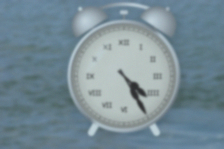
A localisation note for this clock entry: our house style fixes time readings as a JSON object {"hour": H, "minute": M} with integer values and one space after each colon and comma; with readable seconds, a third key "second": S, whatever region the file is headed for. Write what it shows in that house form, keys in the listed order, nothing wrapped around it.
{"hour": 4, "minute": 25}
